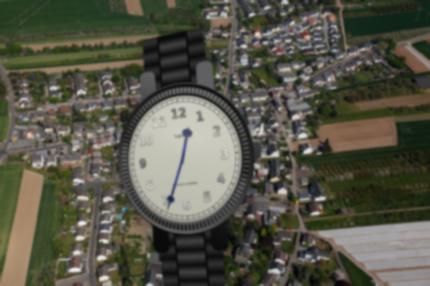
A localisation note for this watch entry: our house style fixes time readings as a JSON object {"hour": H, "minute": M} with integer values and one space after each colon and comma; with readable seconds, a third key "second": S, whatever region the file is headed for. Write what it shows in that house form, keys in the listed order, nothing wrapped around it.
{"hour": 12, "minute": 34}
